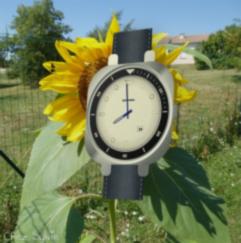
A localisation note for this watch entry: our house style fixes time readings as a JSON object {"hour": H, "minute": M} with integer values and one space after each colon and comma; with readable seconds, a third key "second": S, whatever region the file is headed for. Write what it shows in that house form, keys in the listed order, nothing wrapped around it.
{"hour": 7, "minute": 59}
